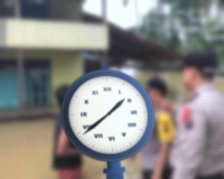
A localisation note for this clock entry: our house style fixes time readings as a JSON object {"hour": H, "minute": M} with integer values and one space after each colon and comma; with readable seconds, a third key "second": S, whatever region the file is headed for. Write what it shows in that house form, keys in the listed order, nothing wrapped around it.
{"hour": 1, "minute": 39}
